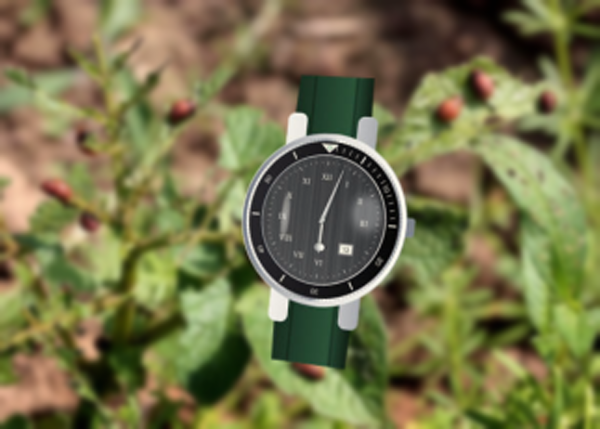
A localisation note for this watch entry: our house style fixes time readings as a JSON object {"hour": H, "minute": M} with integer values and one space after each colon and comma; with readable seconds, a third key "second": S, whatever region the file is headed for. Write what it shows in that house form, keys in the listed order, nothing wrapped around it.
{"hour": 6, "minute": 3}
